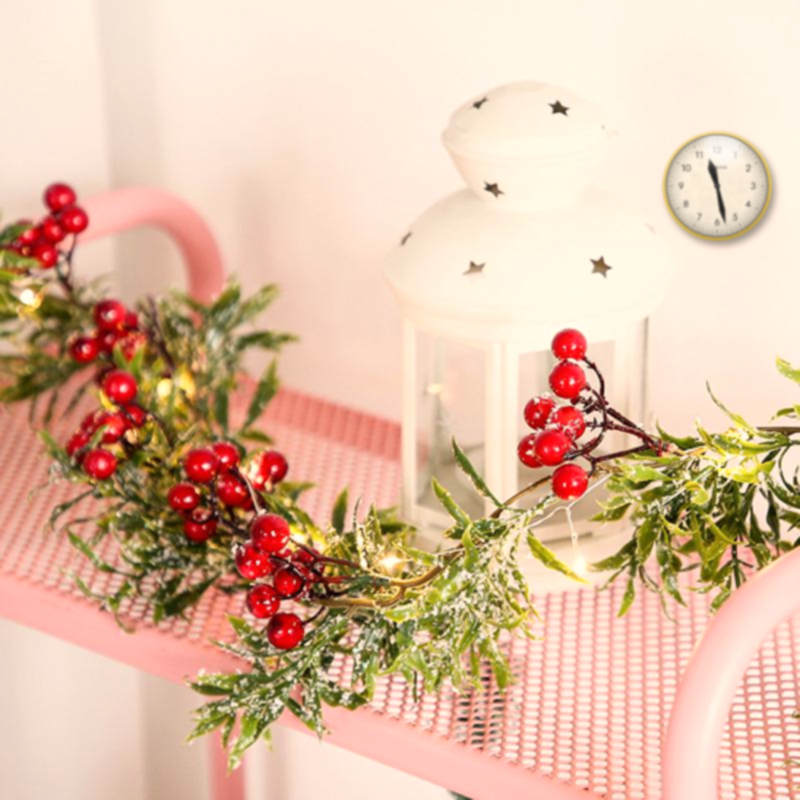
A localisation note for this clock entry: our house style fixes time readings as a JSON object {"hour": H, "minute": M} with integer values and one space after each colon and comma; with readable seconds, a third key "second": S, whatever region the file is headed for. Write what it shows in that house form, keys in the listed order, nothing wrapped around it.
{"hour": 11, "minute": 28}
